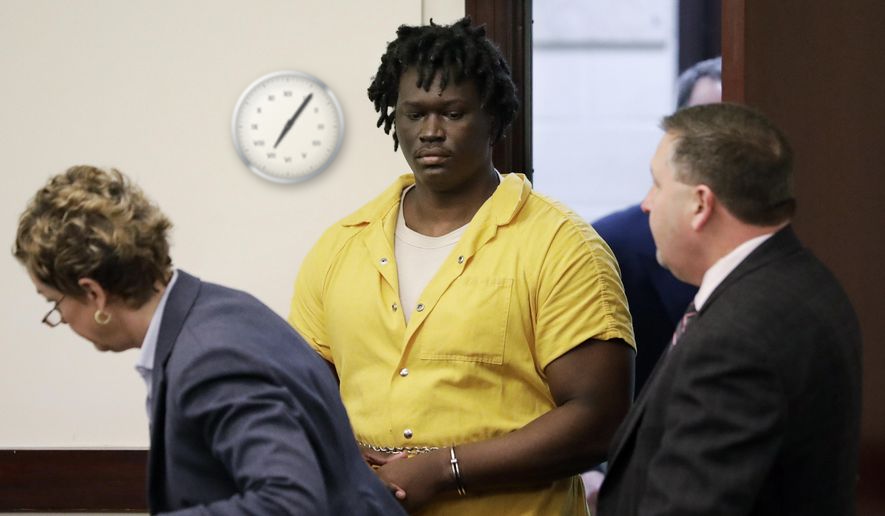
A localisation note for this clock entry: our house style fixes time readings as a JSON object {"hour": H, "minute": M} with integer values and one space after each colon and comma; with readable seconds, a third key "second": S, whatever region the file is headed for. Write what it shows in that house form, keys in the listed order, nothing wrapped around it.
{"hour": 7, "minute": 6}
